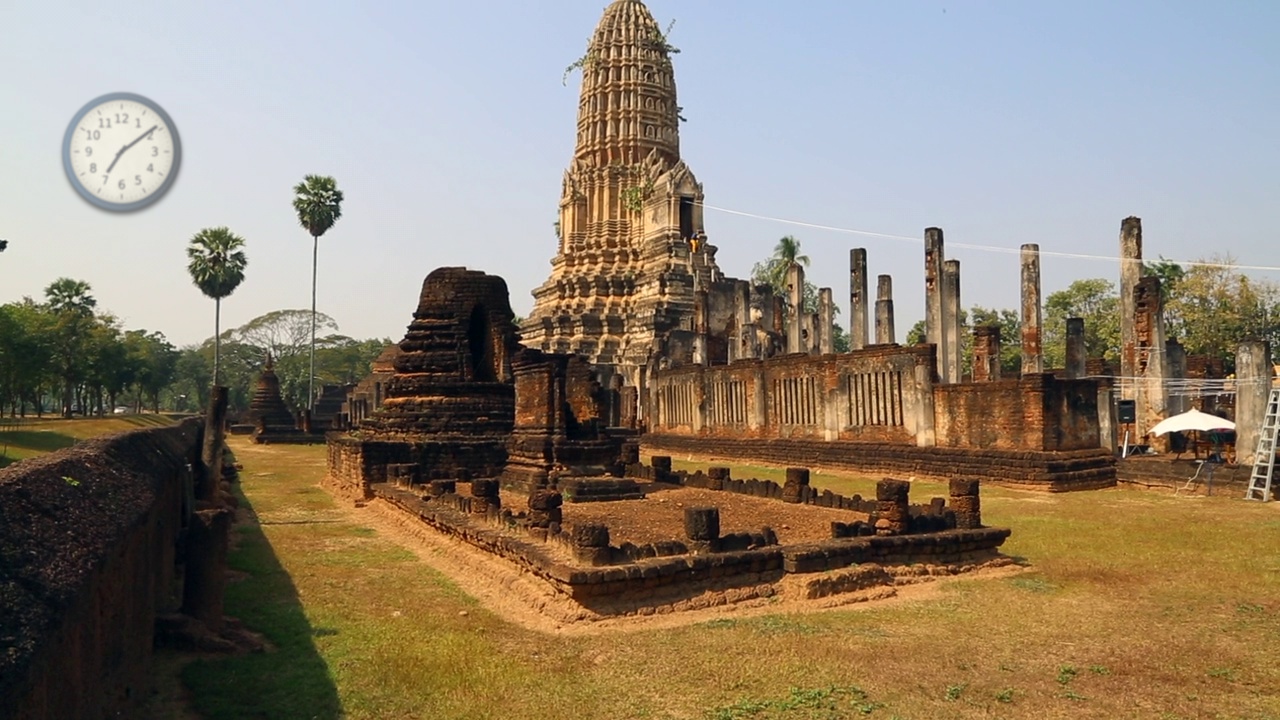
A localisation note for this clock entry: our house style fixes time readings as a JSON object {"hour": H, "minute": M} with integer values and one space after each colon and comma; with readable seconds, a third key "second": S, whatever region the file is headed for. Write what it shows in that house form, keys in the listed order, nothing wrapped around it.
{"hour": 7, "minute": 9}
